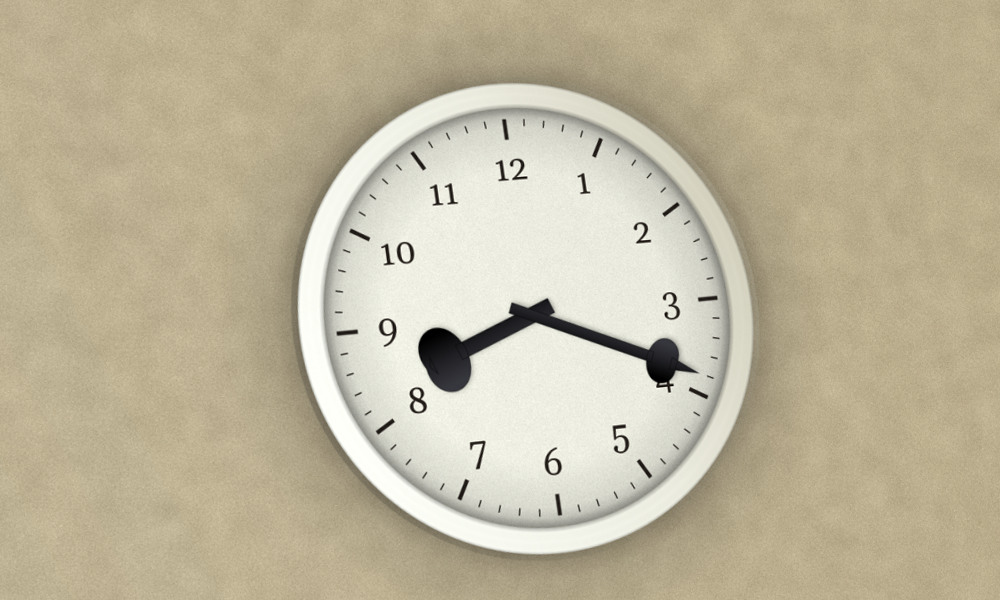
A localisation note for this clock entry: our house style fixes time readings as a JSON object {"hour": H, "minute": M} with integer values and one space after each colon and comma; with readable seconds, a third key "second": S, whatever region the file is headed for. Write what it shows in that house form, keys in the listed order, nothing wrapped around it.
{"hour": 8, "minute": 19}
